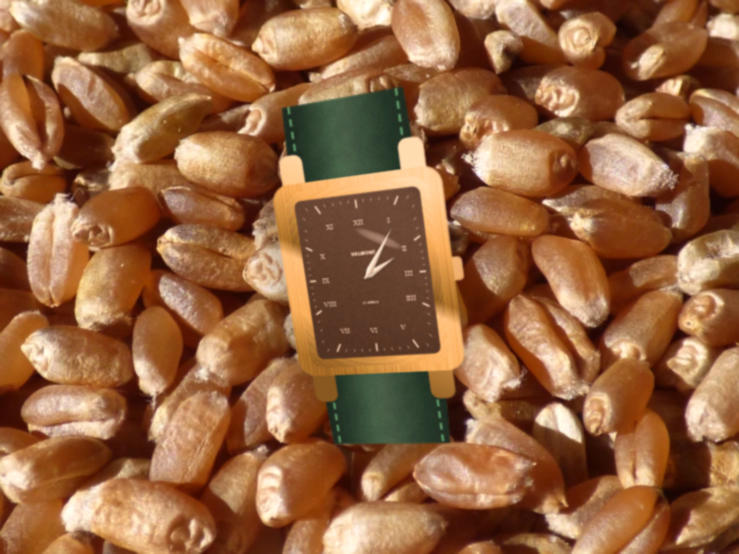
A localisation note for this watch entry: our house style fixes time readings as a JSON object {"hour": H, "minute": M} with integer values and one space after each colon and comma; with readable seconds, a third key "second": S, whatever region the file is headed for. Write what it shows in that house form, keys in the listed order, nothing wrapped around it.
{"hour": 2, "minute": 6}
